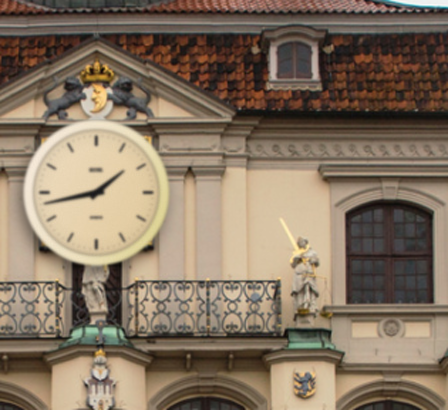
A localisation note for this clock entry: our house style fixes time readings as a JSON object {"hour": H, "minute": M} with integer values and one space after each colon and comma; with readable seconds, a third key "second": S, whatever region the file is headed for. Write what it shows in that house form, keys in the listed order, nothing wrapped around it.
{"hour": 1, "minute": 43}
